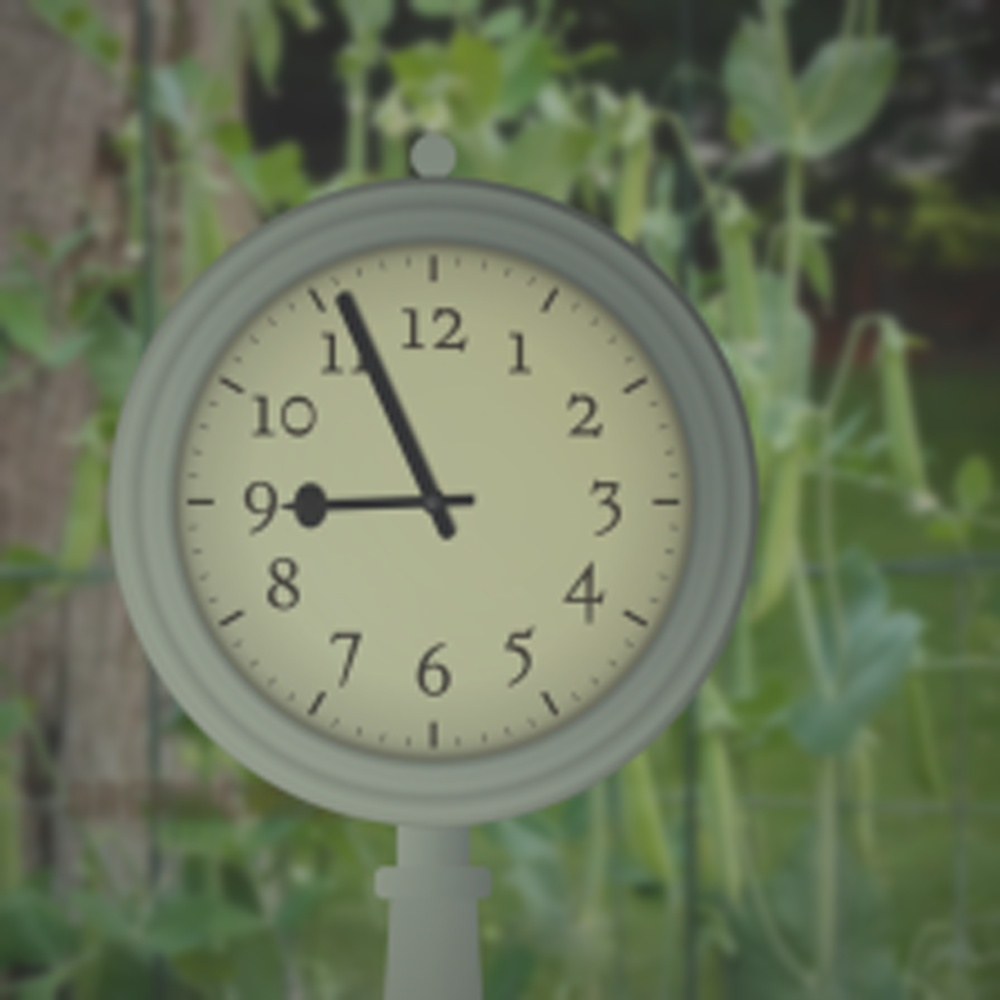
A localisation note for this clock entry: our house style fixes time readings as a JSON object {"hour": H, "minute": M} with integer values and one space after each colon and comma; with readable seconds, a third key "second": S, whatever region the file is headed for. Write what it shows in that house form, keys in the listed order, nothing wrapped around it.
{"hour": 8, "minute": 56}
